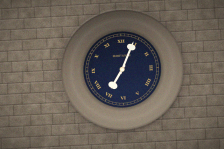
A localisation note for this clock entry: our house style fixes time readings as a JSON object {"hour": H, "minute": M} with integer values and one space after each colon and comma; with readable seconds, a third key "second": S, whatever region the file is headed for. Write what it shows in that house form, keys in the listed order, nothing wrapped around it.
{"hour": 7, "minute": 4}
